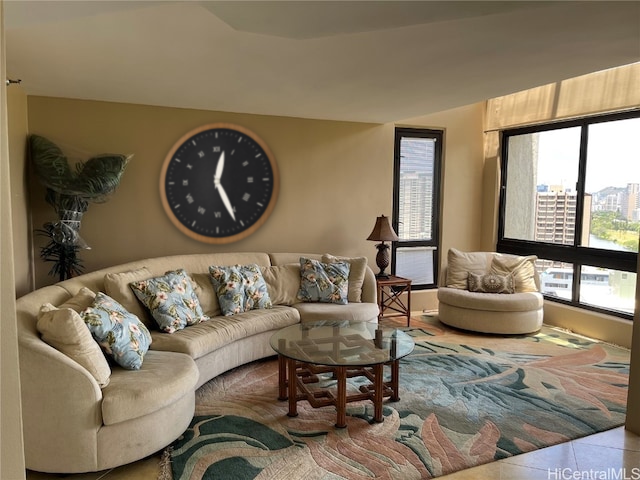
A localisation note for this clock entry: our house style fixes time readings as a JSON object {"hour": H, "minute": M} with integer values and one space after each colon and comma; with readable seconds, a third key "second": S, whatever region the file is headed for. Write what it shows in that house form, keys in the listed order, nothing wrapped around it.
{"hour": 12, "minute": 26}
